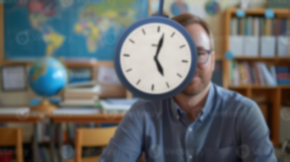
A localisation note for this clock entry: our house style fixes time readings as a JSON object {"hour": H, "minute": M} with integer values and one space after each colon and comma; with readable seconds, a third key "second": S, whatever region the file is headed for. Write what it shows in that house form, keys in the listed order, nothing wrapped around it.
{"hour": 5, "minute": 2}
